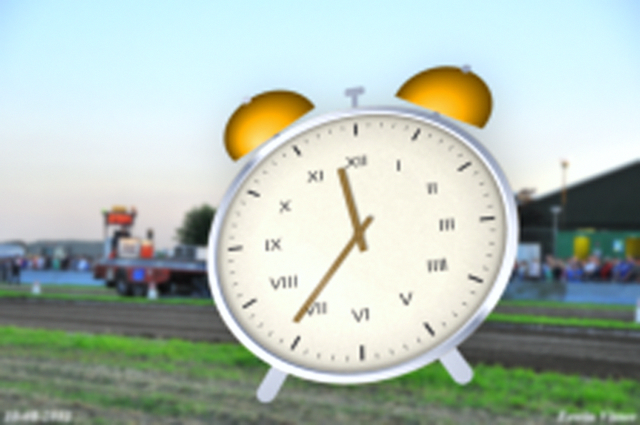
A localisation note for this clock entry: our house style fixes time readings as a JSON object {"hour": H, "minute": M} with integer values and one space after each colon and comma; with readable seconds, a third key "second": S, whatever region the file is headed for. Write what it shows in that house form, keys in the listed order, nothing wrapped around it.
{"hour": 11, "minute": 36}
